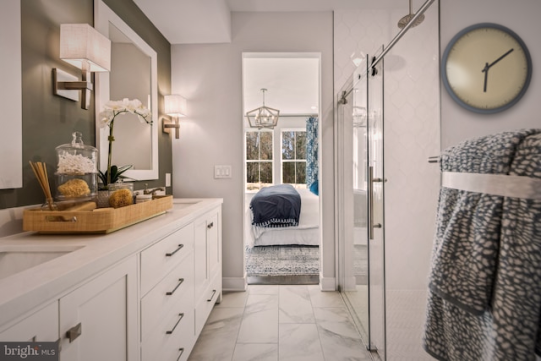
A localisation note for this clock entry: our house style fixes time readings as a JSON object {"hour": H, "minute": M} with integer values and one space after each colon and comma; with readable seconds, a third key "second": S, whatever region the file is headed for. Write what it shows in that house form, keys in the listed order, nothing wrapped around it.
{"hour": 6, "minute": 9}
